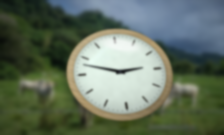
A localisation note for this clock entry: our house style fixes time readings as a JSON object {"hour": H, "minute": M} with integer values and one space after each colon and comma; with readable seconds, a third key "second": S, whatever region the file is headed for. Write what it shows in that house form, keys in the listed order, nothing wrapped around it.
{"hour": 2, "minute": 48}
